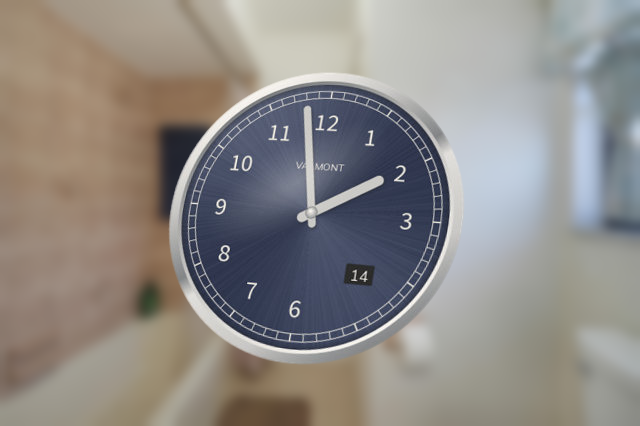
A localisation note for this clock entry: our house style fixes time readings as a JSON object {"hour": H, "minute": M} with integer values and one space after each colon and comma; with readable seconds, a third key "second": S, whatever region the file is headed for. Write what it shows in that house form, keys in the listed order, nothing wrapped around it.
{"hour": 1, "minute": 58}
